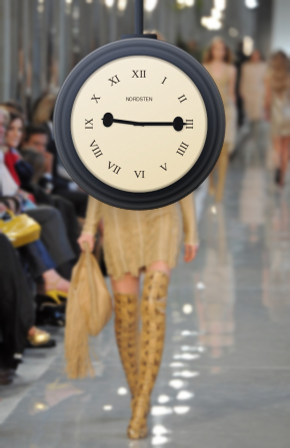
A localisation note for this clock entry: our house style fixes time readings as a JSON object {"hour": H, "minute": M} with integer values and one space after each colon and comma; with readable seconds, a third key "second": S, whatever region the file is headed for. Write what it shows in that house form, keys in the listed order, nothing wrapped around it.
{"hour": 9, "minute": 15}
